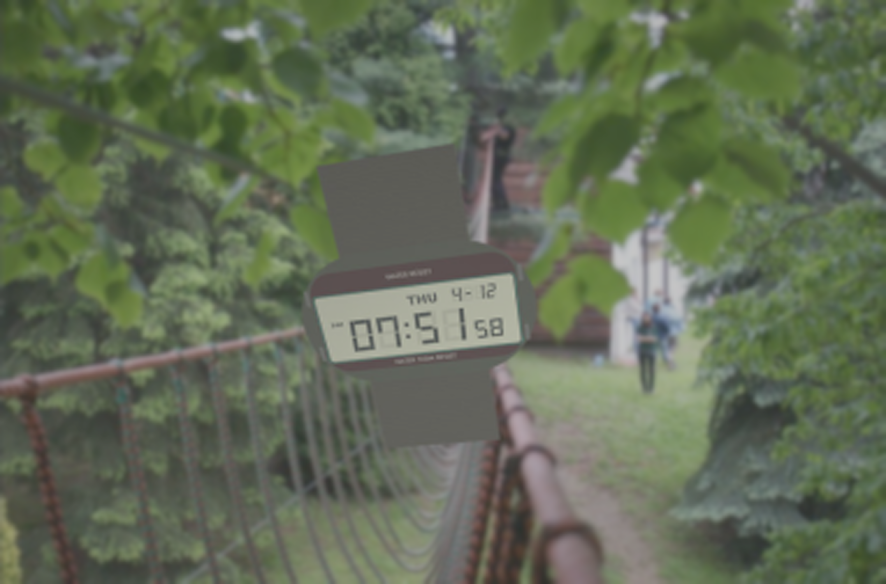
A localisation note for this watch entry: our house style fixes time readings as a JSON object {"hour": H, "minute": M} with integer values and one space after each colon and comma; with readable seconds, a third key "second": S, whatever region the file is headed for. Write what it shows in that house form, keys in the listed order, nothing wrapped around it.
{"hour": 7, "minute": 51, "second": 58}
